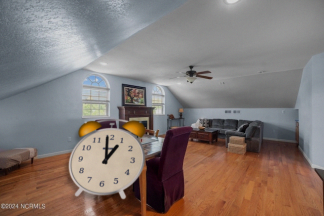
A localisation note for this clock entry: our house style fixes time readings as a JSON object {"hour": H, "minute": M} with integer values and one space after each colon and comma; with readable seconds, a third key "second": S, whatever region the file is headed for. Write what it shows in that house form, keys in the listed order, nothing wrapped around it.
{"hour": 12, "minute": 59}
